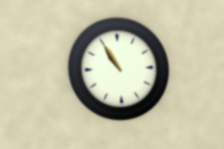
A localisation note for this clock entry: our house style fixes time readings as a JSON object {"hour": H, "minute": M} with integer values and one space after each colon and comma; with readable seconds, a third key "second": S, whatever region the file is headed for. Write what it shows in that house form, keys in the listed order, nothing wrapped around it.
{"hour": 10, "minute": 55}
